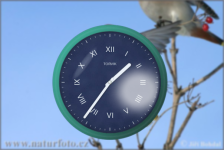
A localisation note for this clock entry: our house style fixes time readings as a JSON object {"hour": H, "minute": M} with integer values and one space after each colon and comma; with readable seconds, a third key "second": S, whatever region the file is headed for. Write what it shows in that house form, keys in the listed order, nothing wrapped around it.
{"hour": 1, "minute": 36}
